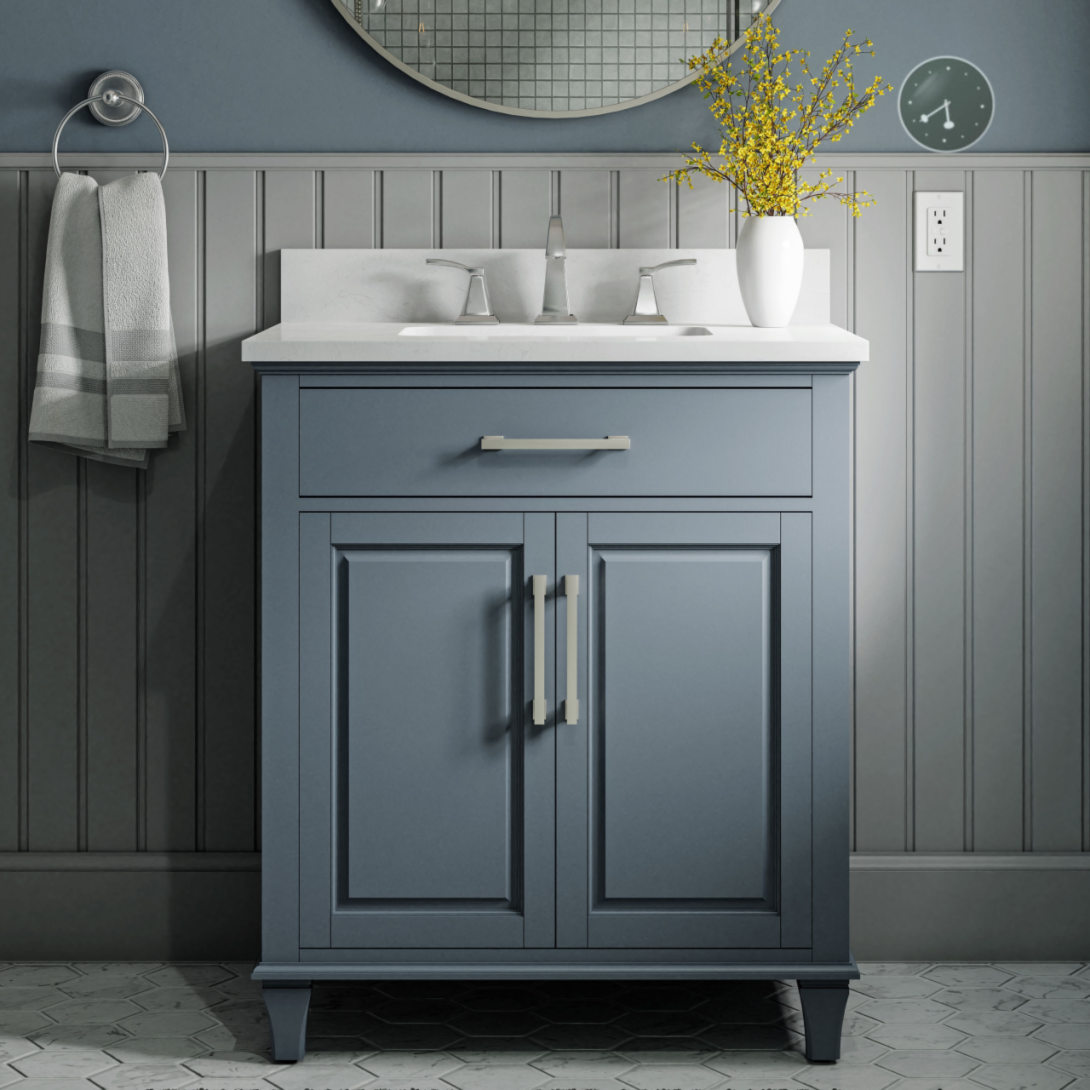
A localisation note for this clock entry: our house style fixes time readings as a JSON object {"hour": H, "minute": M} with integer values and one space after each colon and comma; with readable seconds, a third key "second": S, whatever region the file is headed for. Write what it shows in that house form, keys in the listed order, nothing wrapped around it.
{"hour": 5, "minute": 39}
